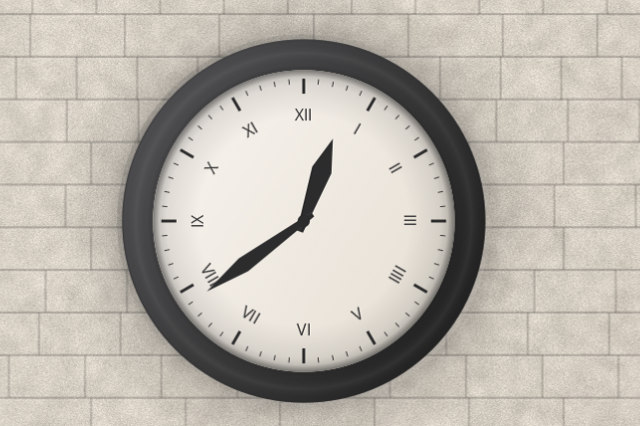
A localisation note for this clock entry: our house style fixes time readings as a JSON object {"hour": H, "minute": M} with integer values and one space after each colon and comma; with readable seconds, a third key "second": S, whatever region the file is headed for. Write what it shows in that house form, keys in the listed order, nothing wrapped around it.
{"hour": 12, "minute": 39}
